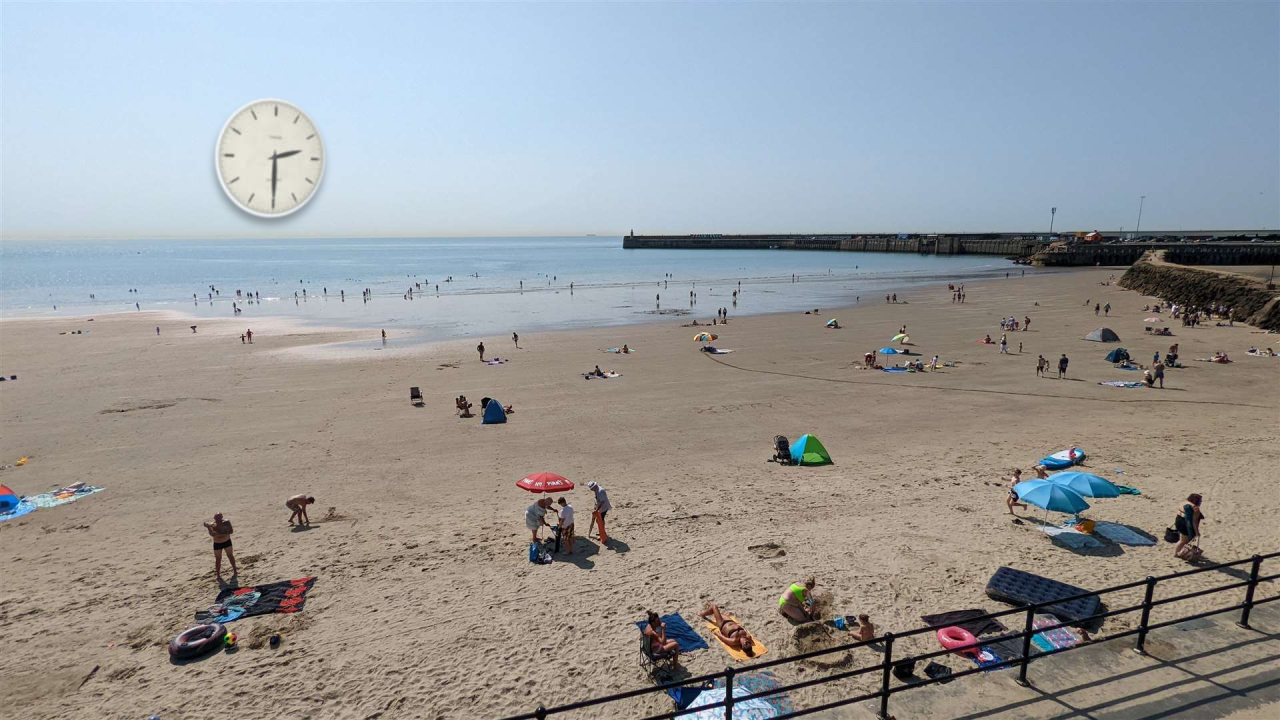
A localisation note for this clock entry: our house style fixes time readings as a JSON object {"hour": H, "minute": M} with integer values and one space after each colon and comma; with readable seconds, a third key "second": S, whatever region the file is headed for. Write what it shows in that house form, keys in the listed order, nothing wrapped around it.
{"hour": 2, "minute": 30}
